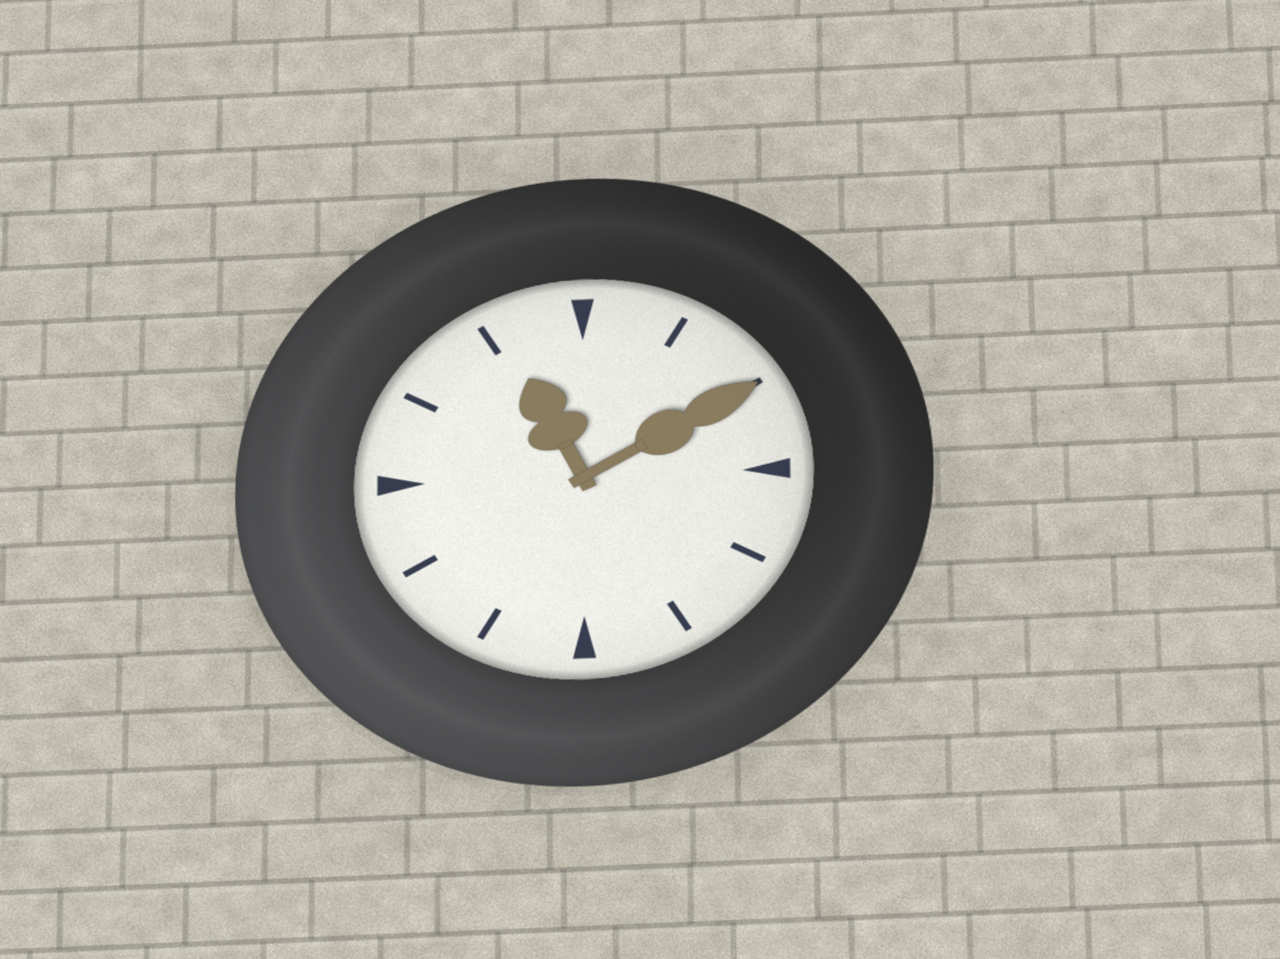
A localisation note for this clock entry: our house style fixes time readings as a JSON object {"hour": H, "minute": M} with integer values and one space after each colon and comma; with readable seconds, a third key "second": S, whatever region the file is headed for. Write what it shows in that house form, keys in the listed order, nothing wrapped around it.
{"hour": 11, "minute": 10}
